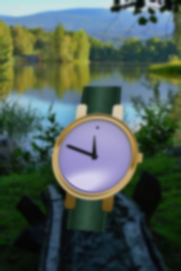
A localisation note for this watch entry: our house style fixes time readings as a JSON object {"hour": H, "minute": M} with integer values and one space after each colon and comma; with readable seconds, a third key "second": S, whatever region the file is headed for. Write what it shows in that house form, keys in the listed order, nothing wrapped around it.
{"hour": 11, "minute": 48}
